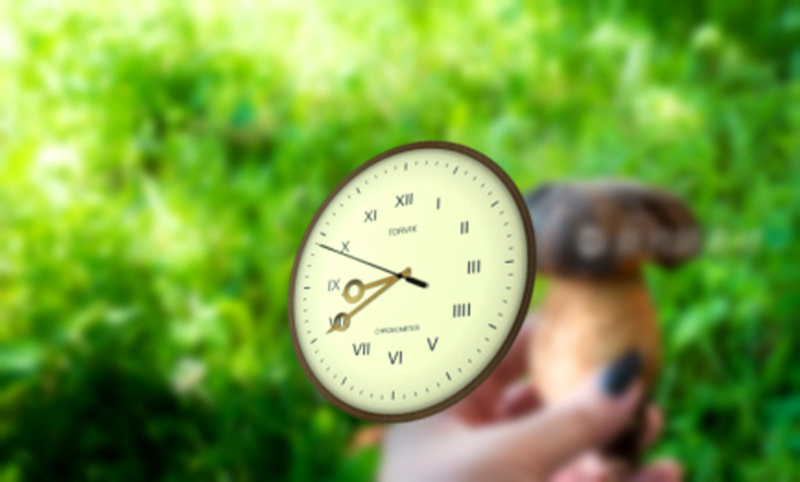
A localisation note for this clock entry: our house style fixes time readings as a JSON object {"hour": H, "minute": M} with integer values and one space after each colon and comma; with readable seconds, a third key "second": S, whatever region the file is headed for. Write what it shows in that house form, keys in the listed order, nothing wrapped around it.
{"hour": 8, "minute": 39, "second": 49}
